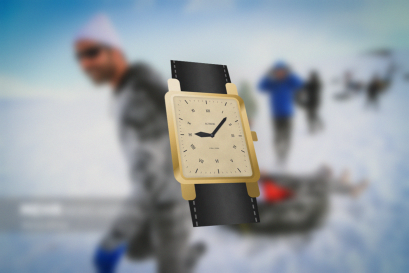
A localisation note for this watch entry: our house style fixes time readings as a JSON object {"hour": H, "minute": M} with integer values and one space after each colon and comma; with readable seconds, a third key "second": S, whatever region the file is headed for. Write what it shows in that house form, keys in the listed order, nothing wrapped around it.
{"hour": 9, "minute": 7}
